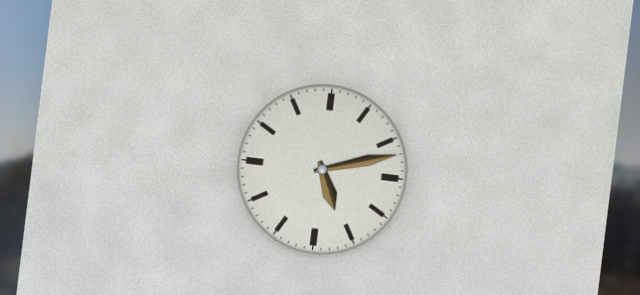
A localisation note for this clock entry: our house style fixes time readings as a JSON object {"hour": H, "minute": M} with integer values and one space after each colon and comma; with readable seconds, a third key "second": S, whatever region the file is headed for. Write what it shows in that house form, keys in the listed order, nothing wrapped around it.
{"hour": 5, "minute": 12}
